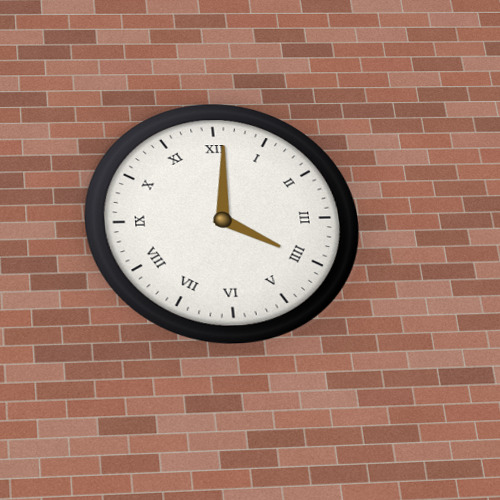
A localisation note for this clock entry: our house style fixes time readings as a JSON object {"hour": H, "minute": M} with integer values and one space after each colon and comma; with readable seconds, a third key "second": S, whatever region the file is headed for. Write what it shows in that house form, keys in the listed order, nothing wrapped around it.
{"hour": 4, "minute": 1}
